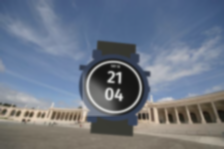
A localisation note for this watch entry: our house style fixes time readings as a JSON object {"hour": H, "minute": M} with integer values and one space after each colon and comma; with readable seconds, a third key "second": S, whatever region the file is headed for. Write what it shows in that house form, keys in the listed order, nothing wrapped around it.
{"hour": 21, "minute": 4}
